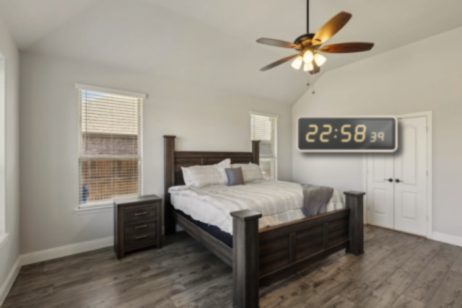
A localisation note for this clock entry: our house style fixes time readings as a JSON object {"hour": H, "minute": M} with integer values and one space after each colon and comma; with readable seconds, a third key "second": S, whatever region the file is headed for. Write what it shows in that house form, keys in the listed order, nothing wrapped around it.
{"hour": 22, "minute": 58}
